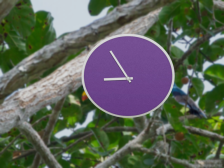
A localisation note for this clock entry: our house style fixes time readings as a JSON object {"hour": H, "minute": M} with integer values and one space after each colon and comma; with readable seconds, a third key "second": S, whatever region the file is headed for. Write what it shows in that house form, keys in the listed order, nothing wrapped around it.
{"hour": 8, "minute": 55}
